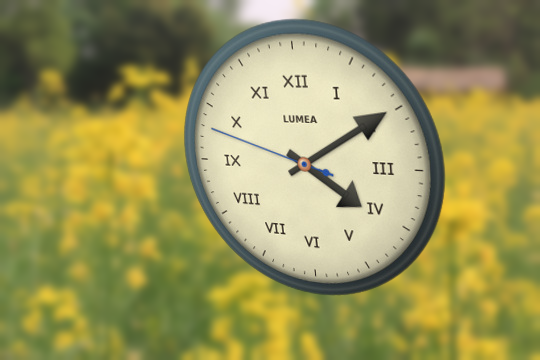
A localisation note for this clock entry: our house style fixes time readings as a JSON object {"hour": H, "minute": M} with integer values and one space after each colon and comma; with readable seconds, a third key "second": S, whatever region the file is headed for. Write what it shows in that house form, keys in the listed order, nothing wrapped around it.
{"hour": 4, "minute": 9, "second": 48}
